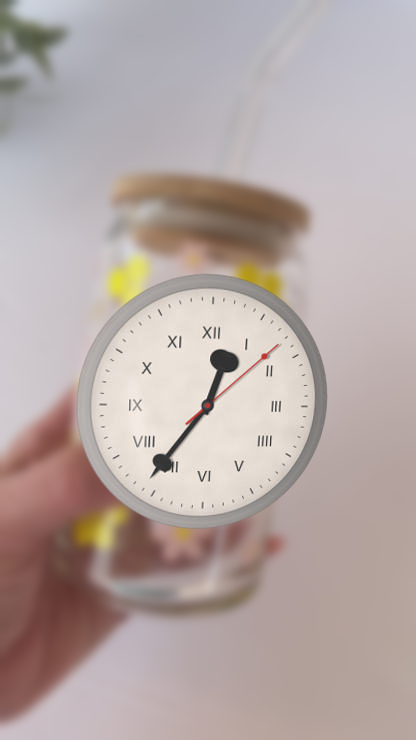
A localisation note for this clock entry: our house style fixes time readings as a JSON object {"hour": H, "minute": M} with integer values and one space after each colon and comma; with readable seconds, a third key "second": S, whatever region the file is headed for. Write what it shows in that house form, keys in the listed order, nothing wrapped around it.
{"hour": 12, "minute": 36, "second": 8}
